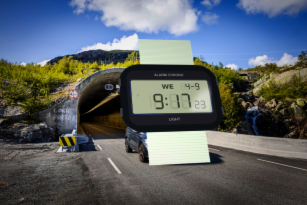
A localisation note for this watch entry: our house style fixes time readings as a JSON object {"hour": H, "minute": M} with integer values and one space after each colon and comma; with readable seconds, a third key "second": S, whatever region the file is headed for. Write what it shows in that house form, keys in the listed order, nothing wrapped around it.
{"hour": 9, "minute": 17}
